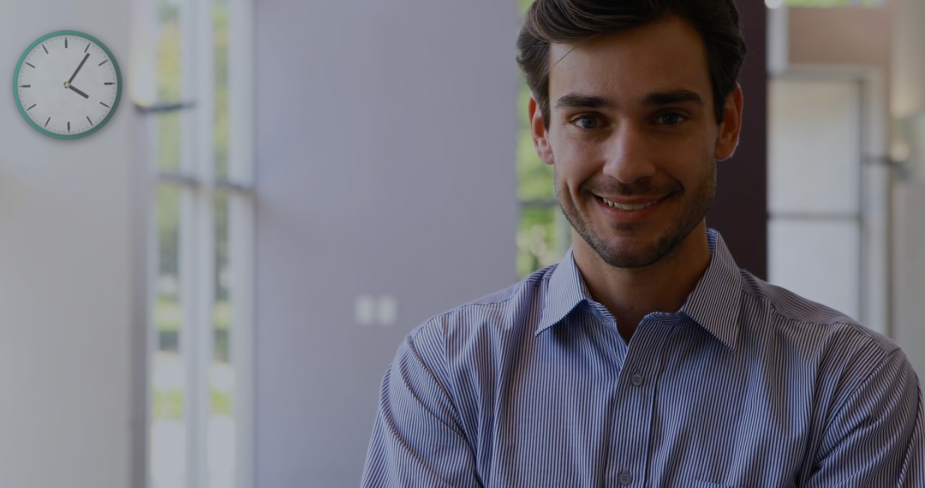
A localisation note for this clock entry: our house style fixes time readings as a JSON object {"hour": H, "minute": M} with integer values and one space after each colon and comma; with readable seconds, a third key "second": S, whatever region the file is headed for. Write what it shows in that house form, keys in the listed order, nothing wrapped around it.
{"hour": 4, "minute": 6}
